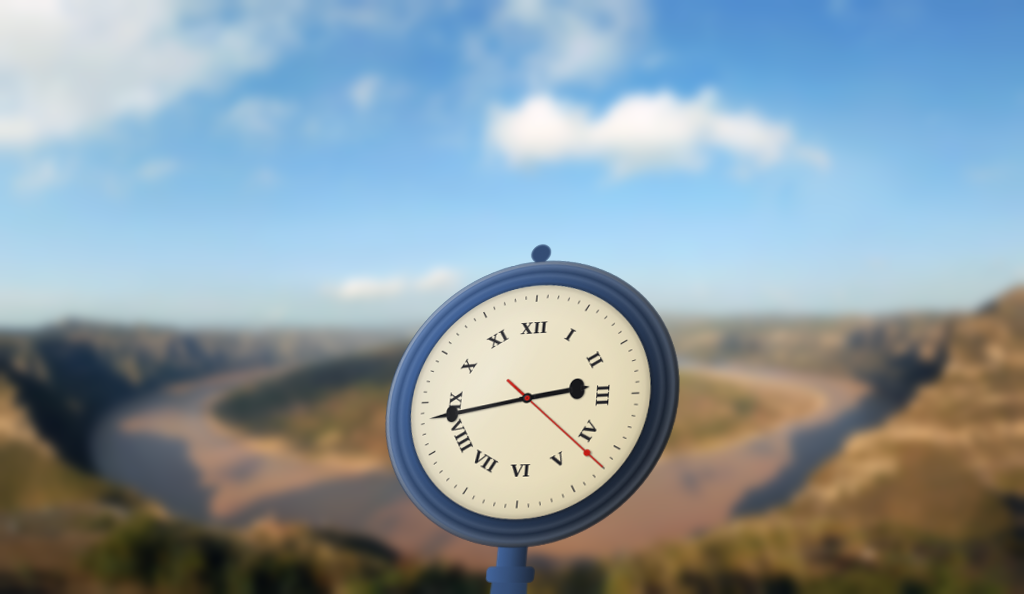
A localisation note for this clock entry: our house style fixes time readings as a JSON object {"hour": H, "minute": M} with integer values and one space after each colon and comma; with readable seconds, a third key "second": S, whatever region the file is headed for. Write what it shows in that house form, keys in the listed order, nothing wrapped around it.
{"hour": 2, "minute": 43, "second": 22}
